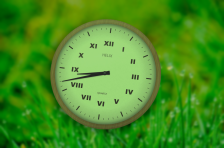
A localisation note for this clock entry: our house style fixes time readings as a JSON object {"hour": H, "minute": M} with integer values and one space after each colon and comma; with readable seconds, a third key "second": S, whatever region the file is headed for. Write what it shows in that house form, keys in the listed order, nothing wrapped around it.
{"hour": 8, "minute": 42}
